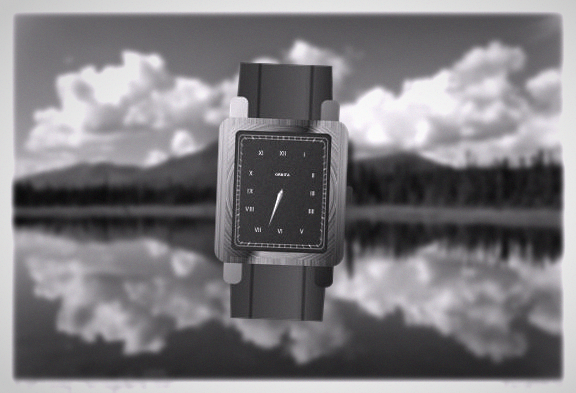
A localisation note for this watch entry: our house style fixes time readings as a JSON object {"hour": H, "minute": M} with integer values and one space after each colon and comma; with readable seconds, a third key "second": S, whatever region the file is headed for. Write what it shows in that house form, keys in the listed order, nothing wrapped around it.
{"hour": 6, "minute": 33}
